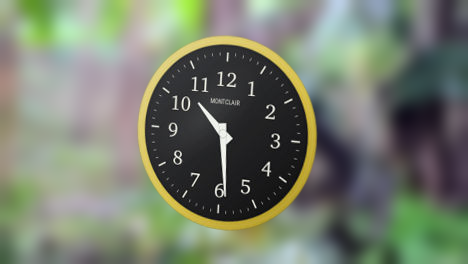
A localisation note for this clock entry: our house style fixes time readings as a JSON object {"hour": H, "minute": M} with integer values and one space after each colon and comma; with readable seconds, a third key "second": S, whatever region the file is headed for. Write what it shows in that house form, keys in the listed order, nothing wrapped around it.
{"hour": 10, "minute": 29}
